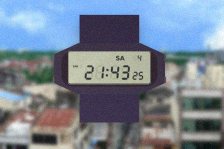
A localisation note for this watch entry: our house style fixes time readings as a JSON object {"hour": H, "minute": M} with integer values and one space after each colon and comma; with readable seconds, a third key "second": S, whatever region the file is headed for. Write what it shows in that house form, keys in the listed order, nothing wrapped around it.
{"hour": 21, "minute": 43, "second": 25}
